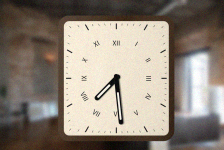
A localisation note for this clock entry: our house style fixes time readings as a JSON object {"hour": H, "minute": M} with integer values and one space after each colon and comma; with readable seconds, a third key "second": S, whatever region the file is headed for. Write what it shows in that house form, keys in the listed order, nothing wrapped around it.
{"hour": 7, "minute": 29}
